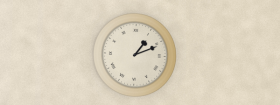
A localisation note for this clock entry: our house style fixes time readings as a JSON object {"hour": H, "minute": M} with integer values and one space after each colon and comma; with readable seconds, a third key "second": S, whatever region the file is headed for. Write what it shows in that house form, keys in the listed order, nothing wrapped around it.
{"hour": 1, "minute": 11}
